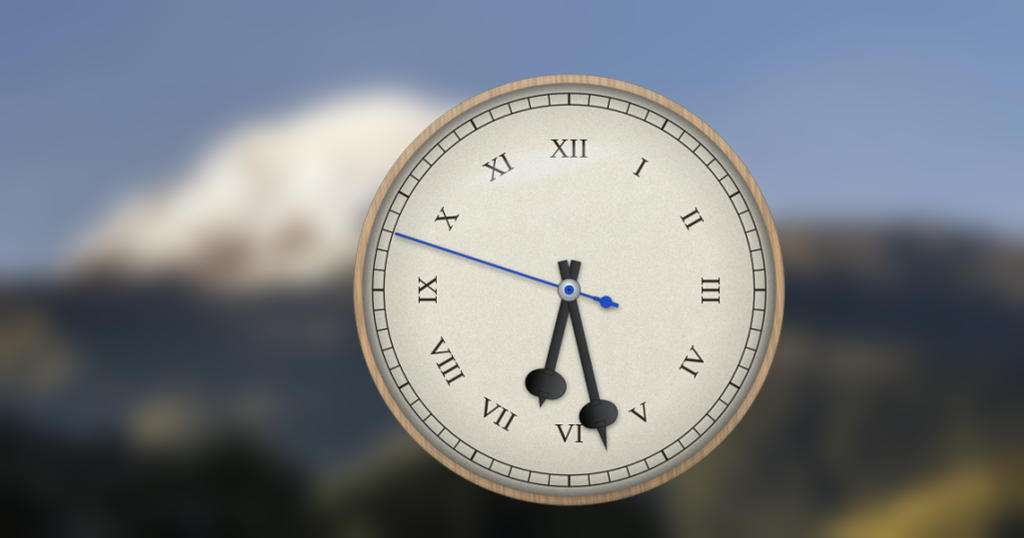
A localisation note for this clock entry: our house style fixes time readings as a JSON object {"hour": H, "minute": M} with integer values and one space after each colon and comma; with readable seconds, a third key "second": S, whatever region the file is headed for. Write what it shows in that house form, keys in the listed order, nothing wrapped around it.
{"hour": 6, "minute": 27, "second": 48}
